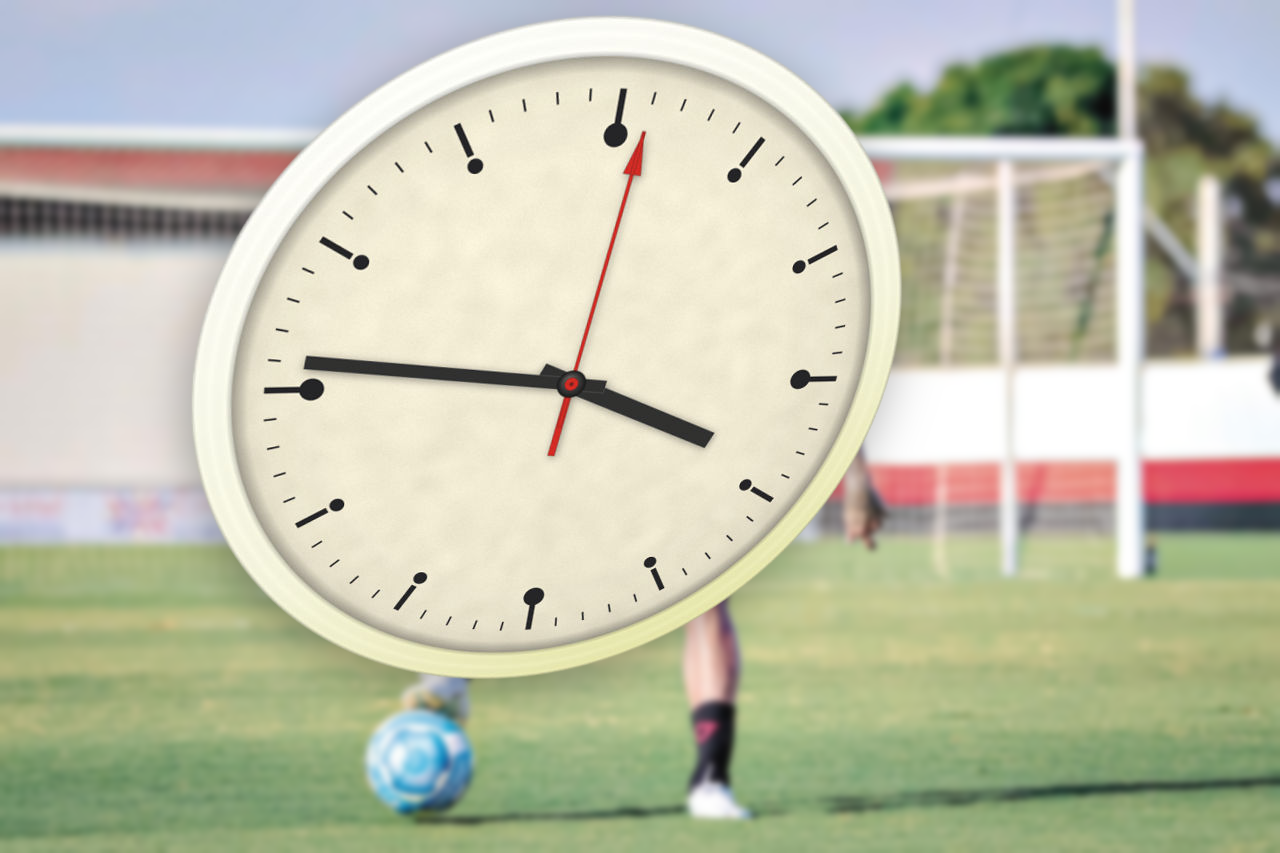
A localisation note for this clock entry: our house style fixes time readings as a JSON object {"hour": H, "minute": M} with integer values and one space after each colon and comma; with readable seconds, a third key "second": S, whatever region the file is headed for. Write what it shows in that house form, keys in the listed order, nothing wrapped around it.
{"hour": 3, "minute": 46, "second": 1}
